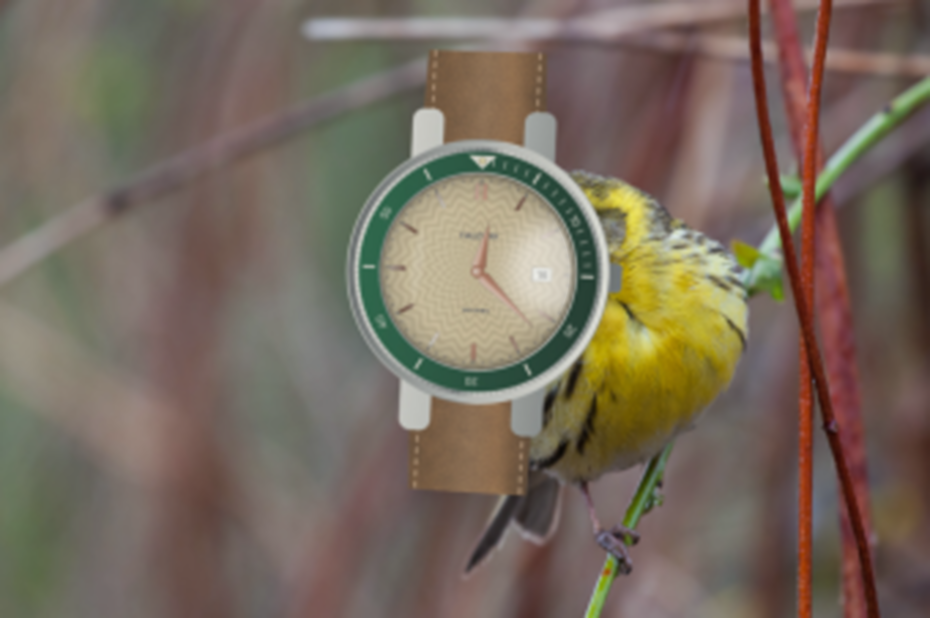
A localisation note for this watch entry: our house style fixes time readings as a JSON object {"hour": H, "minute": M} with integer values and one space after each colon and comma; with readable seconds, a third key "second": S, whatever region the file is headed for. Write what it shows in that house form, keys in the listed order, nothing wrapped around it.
{"hour": 12, "minute": 22}
